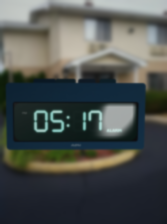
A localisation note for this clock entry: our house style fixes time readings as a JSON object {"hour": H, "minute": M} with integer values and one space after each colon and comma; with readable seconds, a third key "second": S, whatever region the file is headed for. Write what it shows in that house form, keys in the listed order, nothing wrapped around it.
{"hour": 5, "minute": 17}
